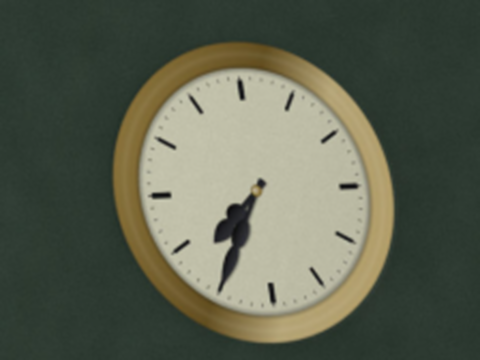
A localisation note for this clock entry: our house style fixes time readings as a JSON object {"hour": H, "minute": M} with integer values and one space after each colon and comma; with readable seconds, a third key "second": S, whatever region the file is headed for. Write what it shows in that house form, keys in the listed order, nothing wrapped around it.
{"hour": 7, "minute": 35}
